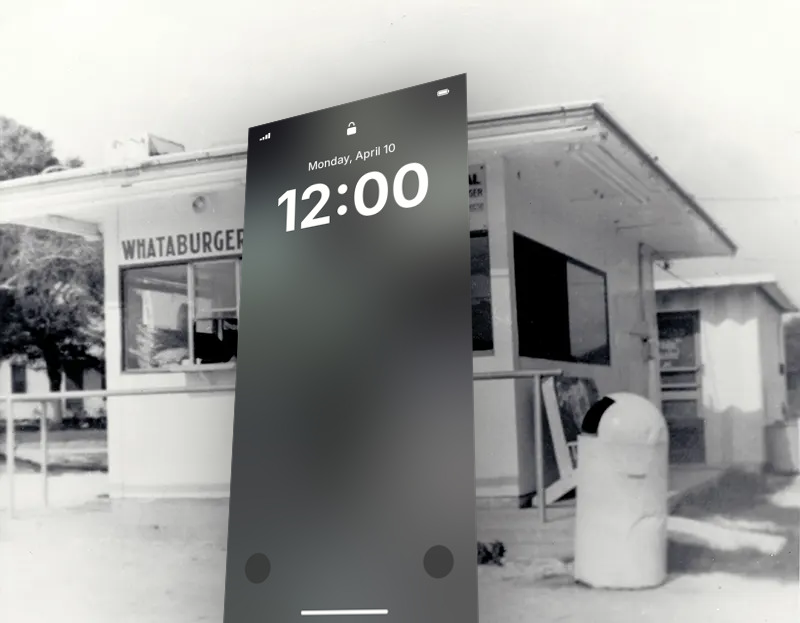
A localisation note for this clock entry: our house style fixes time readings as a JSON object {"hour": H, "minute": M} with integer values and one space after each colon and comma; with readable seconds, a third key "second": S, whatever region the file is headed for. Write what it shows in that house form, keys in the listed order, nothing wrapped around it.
{"hour": 12, "minute": 0}
